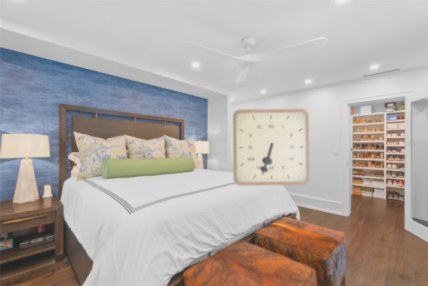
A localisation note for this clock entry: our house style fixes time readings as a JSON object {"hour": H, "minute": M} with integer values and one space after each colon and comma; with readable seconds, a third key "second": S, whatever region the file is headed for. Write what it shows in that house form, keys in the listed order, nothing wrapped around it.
{"hour": 6, "minute": 33}
